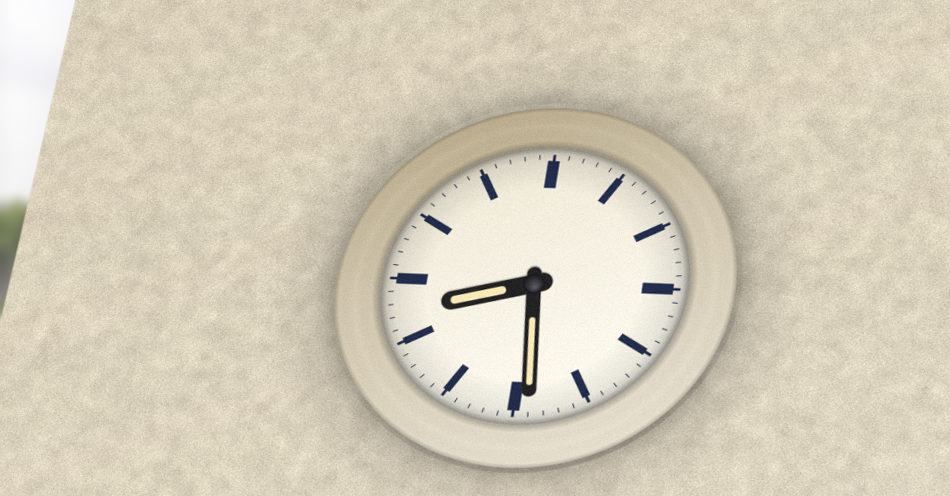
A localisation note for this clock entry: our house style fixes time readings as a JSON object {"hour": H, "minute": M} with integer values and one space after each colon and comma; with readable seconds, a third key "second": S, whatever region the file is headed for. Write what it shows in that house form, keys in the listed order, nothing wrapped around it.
{"hour": 8, "minute": 29}
